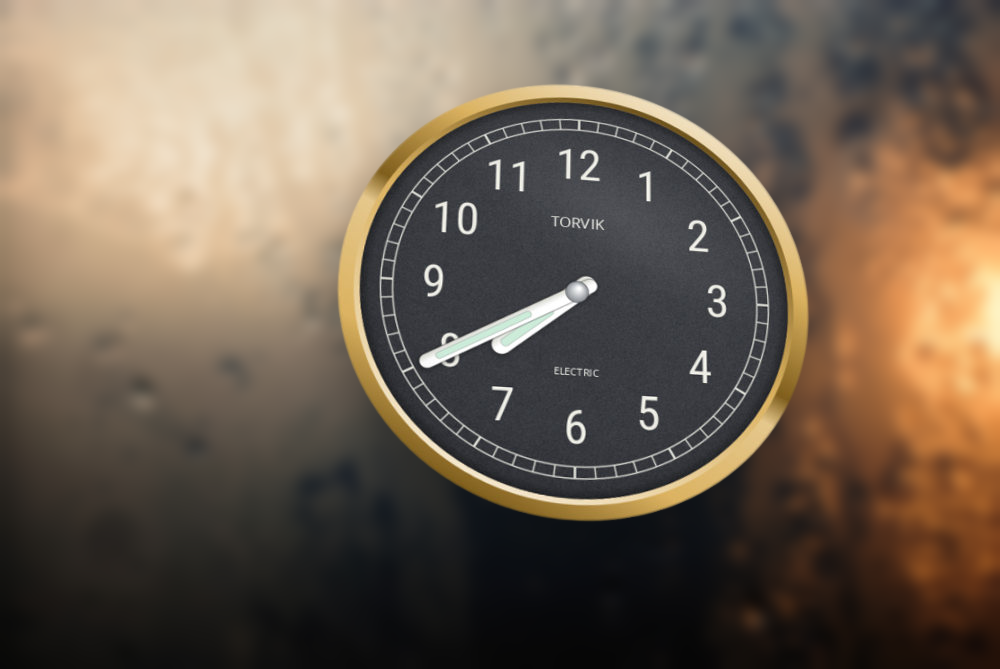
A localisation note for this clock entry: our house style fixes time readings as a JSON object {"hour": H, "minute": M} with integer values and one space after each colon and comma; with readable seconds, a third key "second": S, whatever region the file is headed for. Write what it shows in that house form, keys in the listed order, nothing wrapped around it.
{"hour": 7, "minute": 40}
